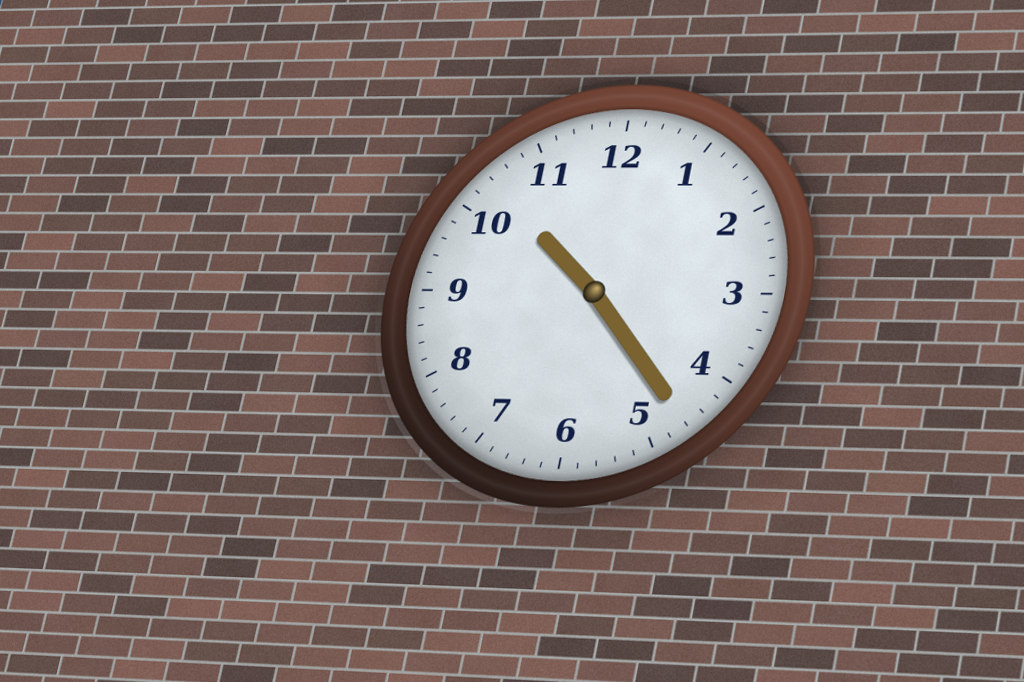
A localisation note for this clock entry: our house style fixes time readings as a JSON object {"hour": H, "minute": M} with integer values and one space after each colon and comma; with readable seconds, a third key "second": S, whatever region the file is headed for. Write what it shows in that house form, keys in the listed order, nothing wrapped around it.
{"hour": 10, "minute": 23}
